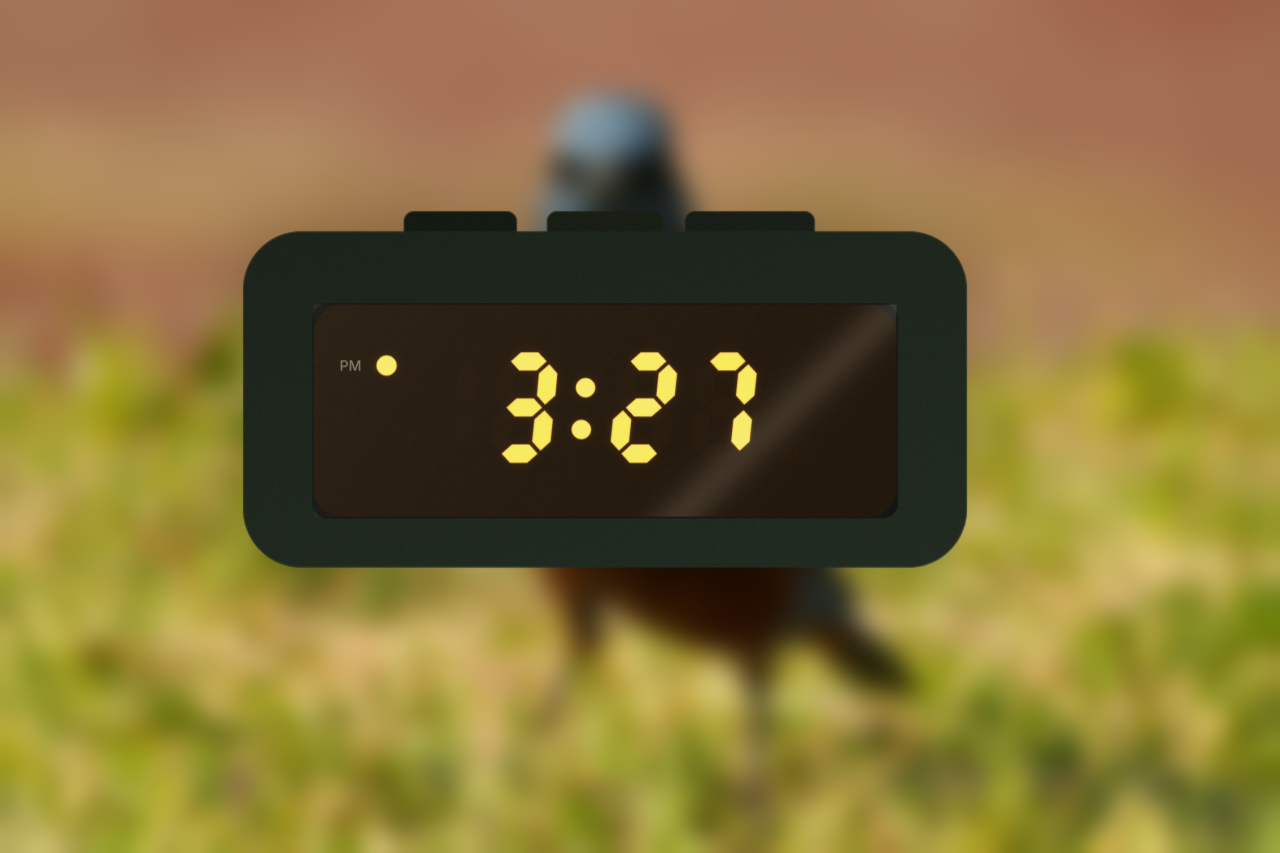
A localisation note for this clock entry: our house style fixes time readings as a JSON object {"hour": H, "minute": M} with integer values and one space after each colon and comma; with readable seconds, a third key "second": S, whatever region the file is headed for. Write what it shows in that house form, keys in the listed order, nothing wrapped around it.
{"hour": 3, "minute": 27}
